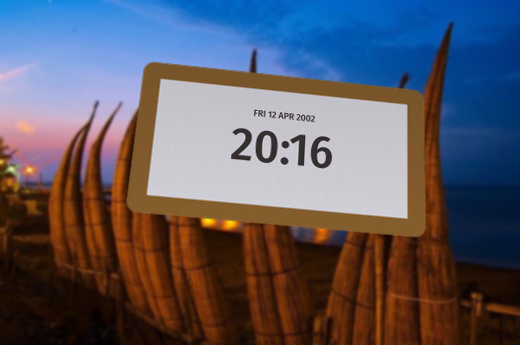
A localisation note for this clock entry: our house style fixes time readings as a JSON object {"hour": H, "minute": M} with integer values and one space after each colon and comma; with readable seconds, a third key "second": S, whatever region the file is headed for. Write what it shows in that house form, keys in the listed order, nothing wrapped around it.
{"hour": 20, "minute": 16}
